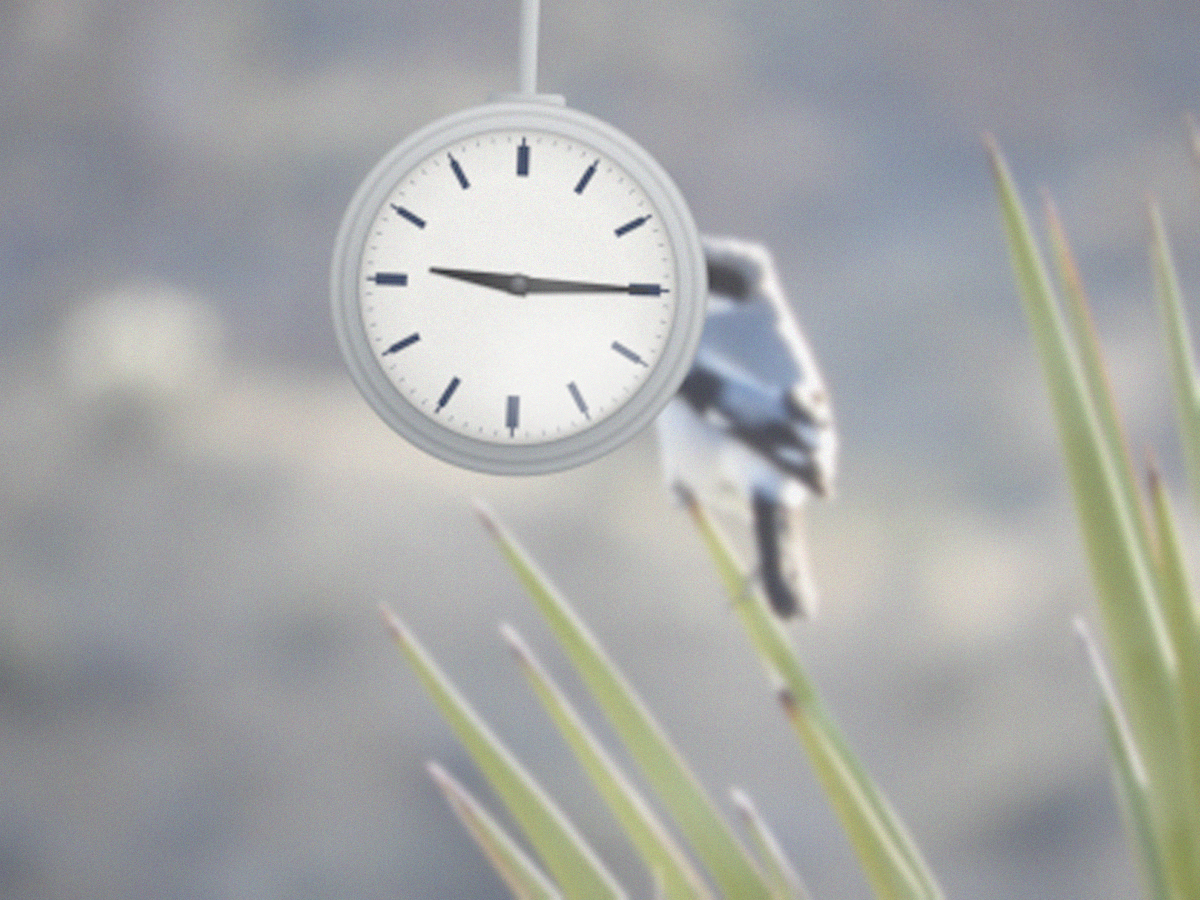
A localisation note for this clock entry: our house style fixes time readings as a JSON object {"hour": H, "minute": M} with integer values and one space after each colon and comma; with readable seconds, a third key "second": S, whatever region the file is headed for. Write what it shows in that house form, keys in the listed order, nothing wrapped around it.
{"hour": 9, "minute": 15}
